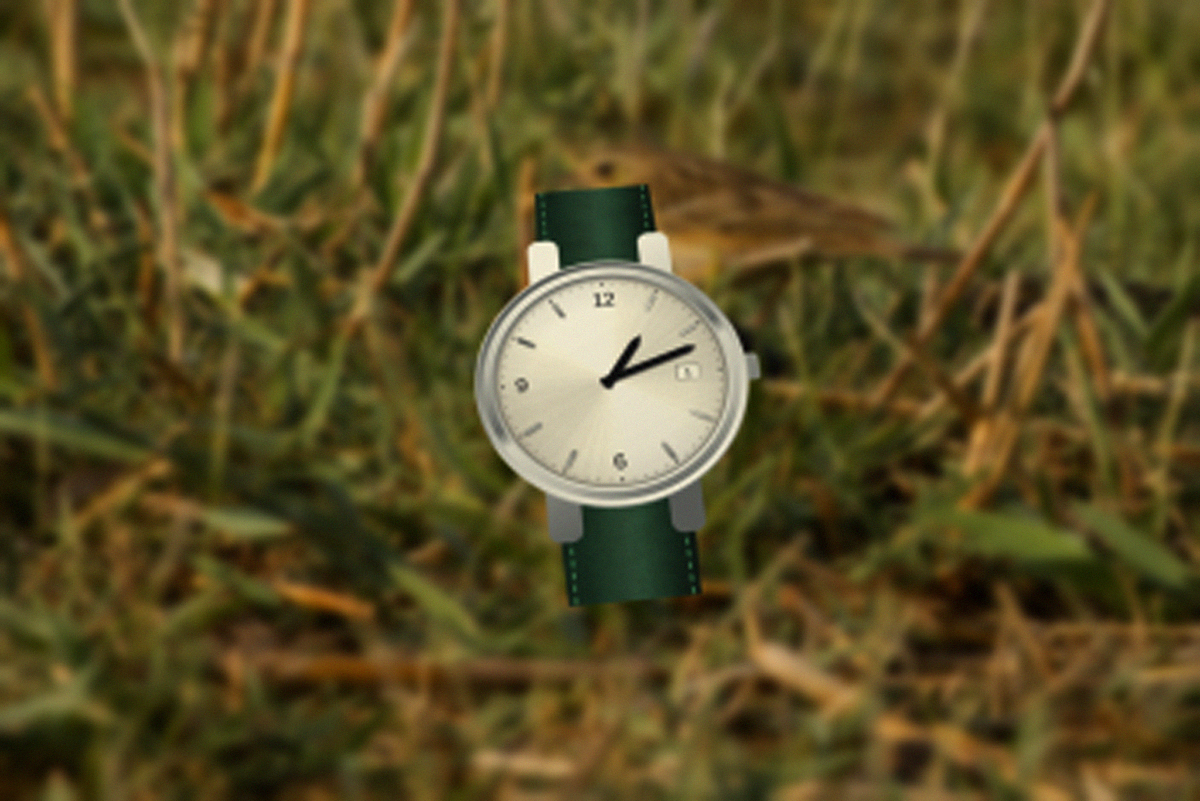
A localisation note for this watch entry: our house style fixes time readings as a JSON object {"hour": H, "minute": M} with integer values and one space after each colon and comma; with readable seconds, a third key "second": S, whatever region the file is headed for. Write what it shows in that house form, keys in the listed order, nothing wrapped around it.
{"hour": 1, "minute": 12}
